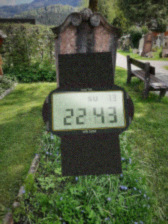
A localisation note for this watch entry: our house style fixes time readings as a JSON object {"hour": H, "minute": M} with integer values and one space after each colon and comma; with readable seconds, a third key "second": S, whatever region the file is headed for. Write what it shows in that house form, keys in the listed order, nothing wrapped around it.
{"hour": 22, "minute": 43}
